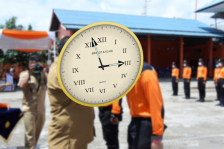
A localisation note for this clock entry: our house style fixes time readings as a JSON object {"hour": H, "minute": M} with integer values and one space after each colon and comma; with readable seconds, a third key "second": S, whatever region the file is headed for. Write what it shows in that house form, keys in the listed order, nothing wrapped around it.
{"hour": 2, "minute": 57}
